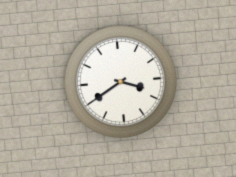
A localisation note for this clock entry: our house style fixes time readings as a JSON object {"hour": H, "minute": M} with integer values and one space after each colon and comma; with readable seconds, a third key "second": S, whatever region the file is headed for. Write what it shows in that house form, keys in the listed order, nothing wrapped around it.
{"hour": 3, "minute": 40}
